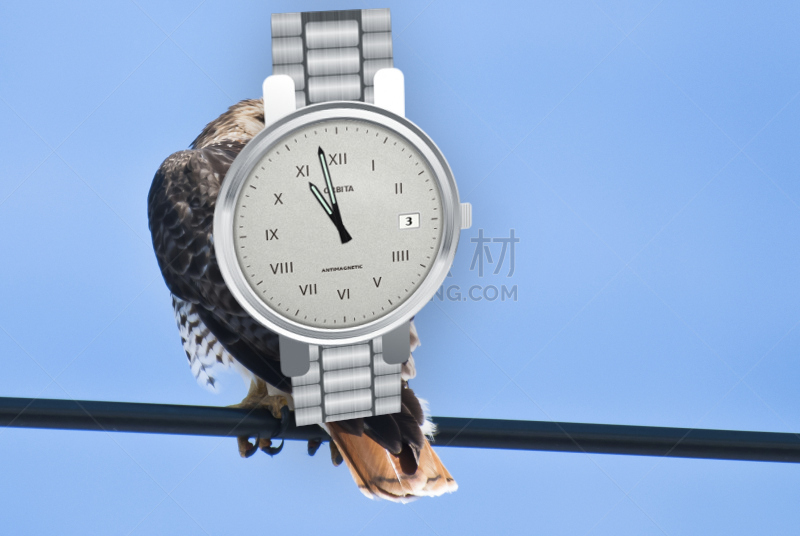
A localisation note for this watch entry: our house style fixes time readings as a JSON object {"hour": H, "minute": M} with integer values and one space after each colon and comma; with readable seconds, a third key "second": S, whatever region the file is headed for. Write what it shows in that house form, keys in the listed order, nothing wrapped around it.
{"hour": 10, "minute": 58}
